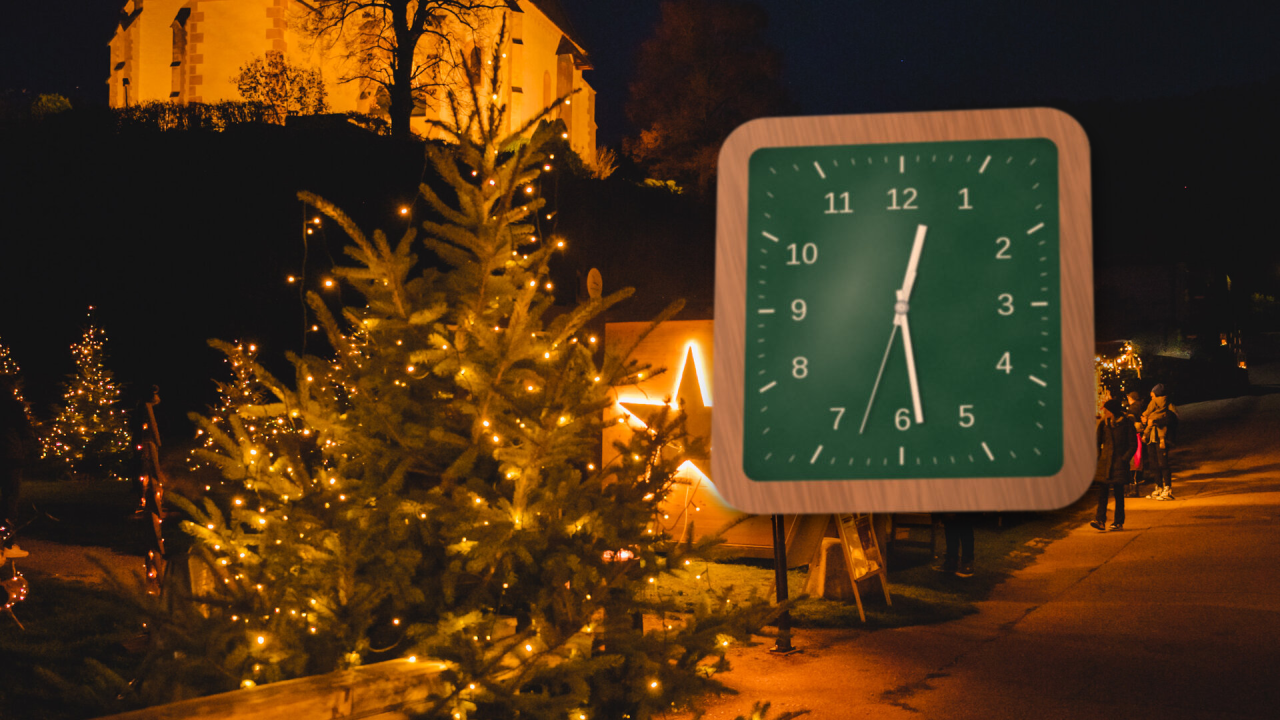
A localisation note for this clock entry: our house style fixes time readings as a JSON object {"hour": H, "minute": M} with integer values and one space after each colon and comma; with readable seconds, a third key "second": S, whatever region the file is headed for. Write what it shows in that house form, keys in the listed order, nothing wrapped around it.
{"hour": 12, "minute": 28, "second": 33}
